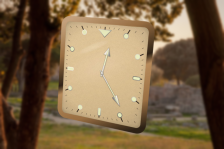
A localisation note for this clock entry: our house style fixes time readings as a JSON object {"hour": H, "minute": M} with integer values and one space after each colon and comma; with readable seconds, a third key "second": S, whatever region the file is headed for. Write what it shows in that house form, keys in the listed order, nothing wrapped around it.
{"hour": 12, "minute": 24}
